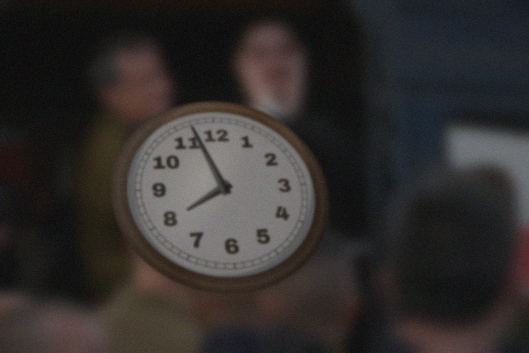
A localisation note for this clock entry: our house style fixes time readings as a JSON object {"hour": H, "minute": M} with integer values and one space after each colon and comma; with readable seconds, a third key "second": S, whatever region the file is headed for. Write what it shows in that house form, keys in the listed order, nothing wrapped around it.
{"hour": 7, "minute": 57}
